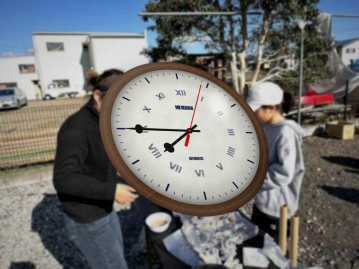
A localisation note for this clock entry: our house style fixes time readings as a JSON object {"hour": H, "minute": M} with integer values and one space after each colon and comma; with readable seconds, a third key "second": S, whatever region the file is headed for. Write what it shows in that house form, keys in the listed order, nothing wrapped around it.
{"hour": 7, "minute": 45, "second": 4}
